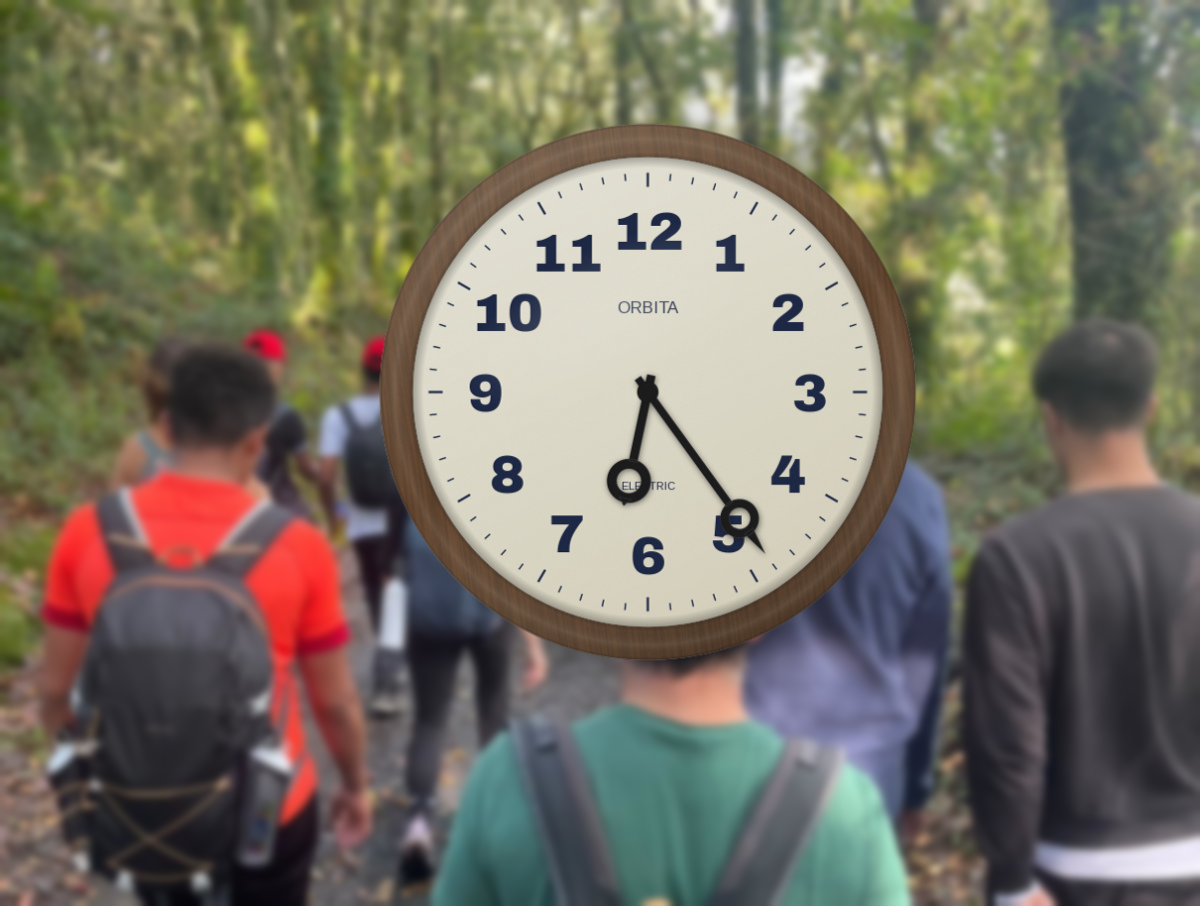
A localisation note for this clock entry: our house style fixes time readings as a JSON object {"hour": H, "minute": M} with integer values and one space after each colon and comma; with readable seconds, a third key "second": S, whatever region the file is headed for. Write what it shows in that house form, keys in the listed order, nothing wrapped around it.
{"hour": 6, "minute": 24}
